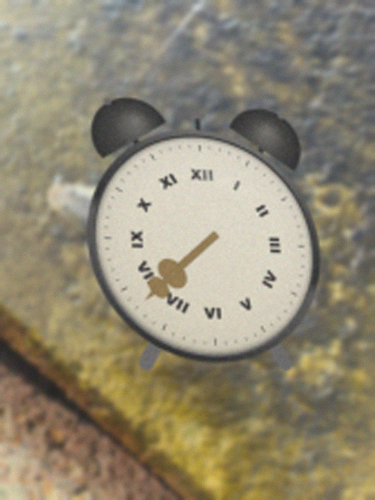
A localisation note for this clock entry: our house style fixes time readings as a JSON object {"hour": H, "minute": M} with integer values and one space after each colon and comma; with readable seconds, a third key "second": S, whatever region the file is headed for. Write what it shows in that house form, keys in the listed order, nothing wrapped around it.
{"hour": 7, "minute": 38}
